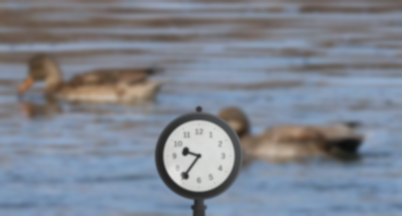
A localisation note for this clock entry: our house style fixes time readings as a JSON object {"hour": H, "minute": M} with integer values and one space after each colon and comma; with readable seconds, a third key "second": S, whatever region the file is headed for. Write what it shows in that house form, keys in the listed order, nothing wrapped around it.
{"hour": 9, "minute": 36}
